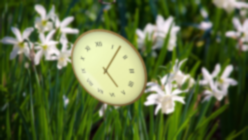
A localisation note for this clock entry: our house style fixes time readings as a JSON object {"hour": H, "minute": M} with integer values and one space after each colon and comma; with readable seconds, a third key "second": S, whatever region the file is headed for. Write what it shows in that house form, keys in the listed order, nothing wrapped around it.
{"hour": 5, "minute": 7}
